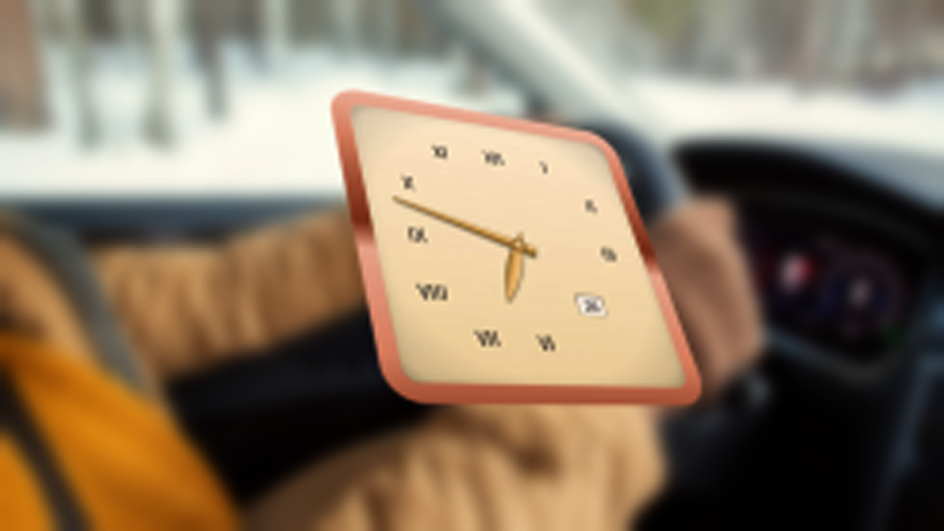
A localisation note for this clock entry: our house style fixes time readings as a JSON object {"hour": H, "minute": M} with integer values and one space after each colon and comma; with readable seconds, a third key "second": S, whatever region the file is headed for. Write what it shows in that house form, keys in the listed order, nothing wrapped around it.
{"hour": 6, "minute": 48}
